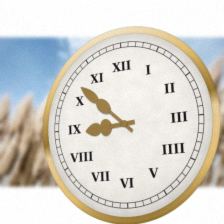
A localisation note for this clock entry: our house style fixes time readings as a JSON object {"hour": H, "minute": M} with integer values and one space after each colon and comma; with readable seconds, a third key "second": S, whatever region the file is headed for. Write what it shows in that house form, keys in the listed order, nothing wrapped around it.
{"hour": 8, "minute": 52}
